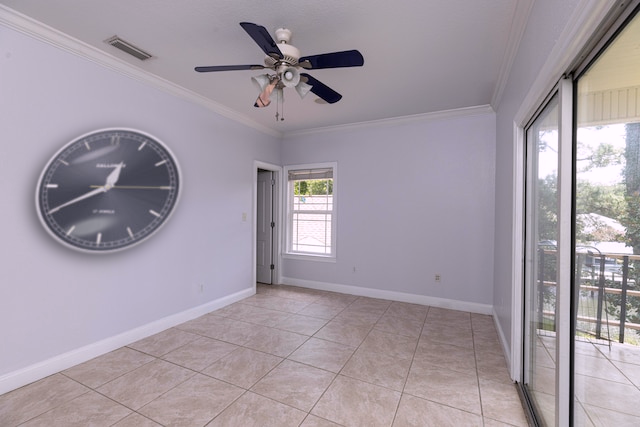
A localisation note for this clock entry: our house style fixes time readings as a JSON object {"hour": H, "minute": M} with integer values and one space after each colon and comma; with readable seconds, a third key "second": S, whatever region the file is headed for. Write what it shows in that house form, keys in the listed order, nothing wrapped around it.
{"hour": 12, "minute": 40, "second": 15}
